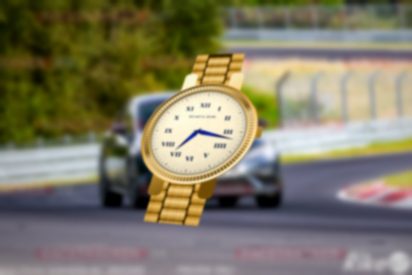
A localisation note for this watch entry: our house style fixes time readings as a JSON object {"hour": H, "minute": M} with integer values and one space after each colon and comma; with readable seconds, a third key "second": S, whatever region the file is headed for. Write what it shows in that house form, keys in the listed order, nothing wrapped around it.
{"hour": 7, "minute": 17}
